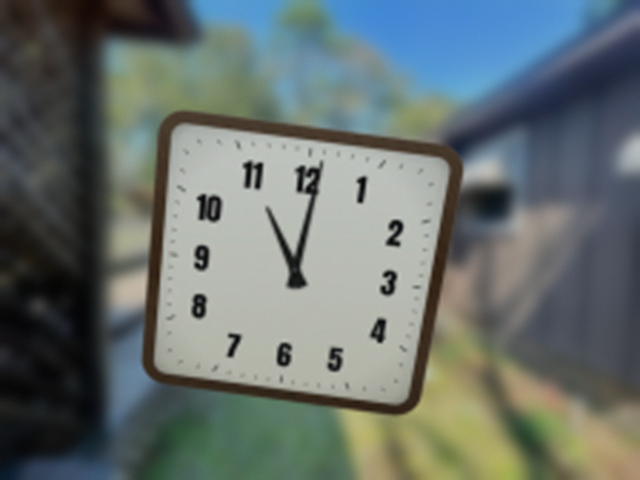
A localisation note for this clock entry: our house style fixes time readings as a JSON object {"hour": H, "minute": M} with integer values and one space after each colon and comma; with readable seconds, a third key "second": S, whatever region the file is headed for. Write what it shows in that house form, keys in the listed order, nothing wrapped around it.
{"hour": 11, "minute": 1}
